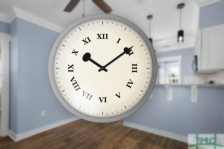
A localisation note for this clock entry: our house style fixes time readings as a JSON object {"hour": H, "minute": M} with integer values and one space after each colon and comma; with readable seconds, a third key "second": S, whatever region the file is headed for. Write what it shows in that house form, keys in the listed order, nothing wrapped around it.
{"hour": 10, "minute": 9}
